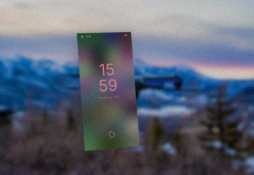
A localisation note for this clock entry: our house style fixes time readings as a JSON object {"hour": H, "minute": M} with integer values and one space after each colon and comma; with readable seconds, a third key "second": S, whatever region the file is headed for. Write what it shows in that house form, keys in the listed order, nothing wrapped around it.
{"hour": 15, "minute": 59}
